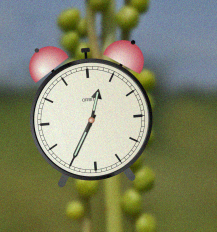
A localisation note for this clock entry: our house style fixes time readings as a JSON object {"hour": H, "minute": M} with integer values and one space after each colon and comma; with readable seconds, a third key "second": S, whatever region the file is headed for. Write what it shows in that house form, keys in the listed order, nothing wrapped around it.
{"hour": 12, "minute": 35}
